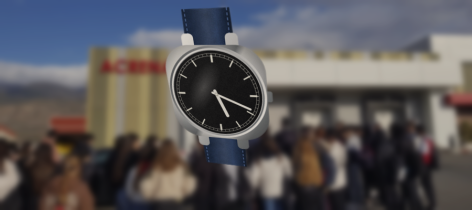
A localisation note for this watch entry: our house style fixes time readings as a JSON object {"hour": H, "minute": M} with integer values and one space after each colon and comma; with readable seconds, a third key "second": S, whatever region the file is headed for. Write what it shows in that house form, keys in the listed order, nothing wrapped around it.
{"hour": 5, "minute": 19}
